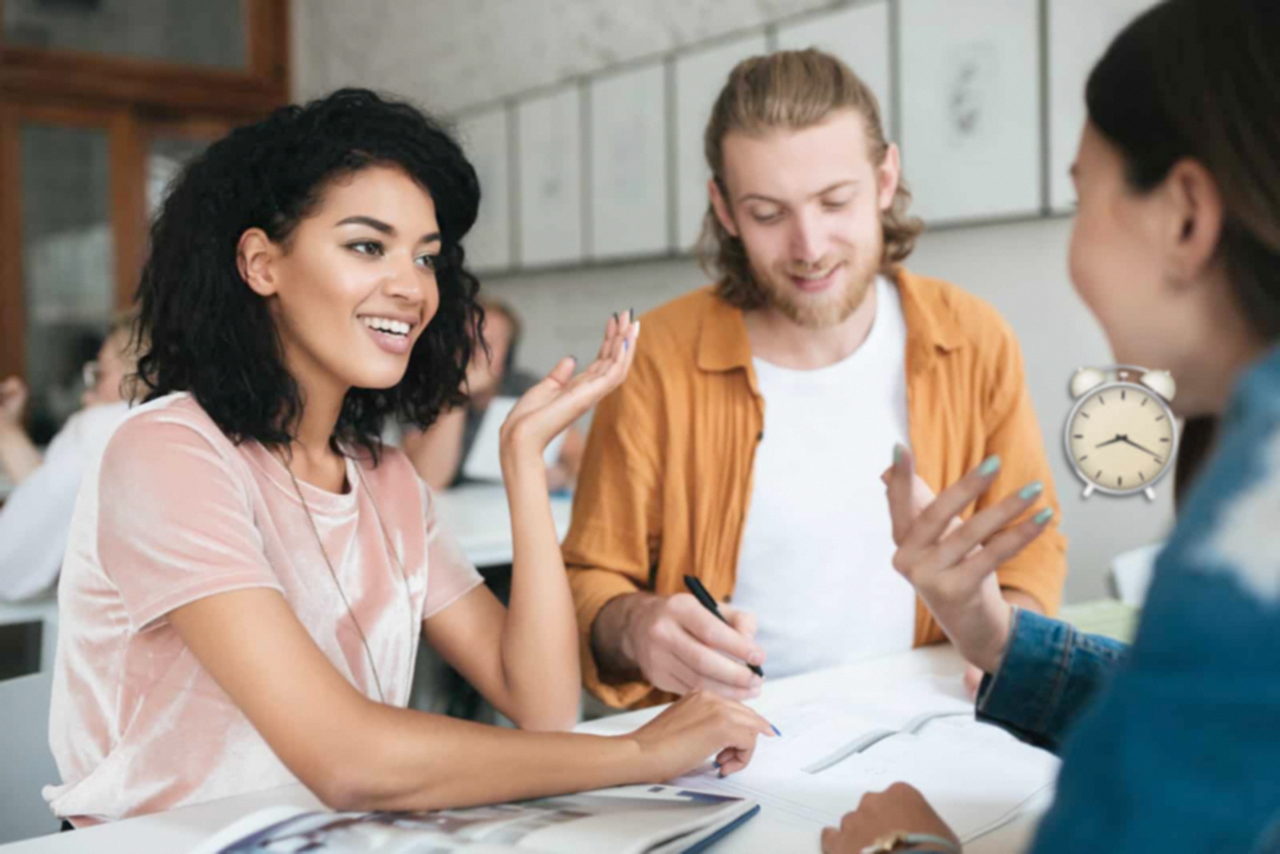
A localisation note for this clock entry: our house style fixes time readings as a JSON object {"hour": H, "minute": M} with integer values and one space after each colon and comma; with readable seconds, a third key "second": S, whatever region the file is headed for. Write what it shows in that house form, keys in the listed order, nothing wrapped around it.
{"hour": 8, "minute": 19}
